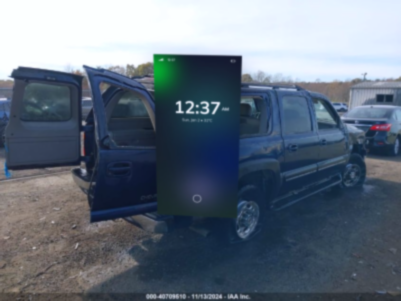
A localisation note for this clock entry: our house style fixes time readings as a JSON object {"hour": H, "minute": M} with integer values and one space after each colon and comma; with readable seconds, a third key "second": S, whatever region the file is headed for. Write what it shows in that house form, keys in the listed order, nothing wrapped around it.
{"hour": 12, "minute": 37}
